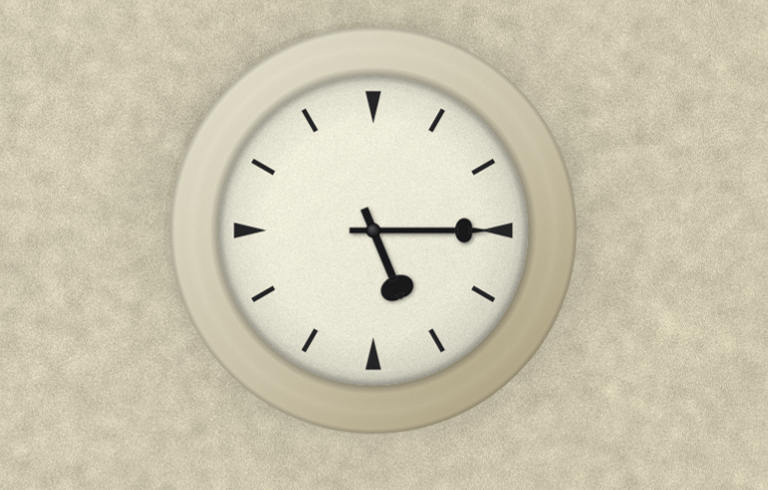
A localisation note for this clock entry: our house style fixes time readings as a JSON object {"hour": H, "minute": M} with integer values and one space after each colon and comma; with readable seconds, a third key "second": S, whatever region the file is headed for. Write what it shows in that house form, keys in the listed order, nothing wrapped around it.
{"hour": 5, "minute": 15}
